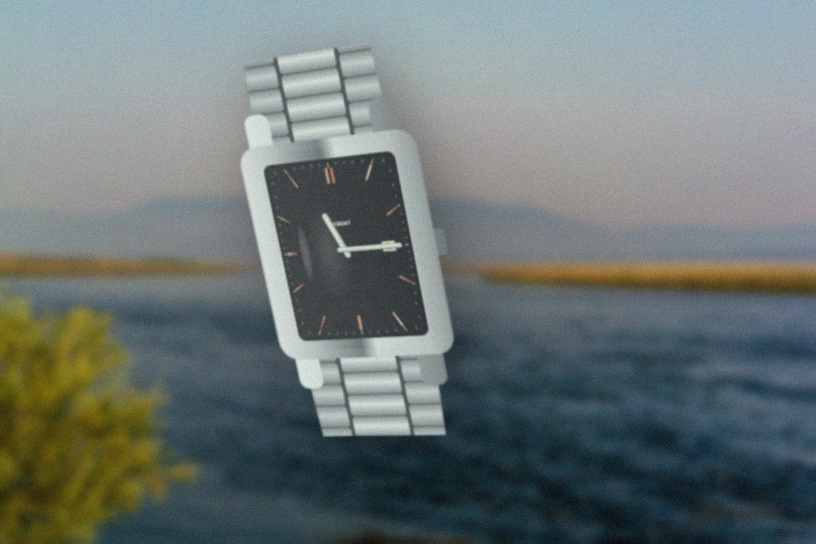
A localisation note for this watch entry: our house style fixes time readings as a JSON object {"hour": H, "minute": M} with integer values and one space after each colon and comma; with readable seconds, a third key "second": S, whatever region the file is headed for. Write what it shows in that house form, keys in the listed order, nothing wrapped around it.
{"hour": 11, "minute": 15}
